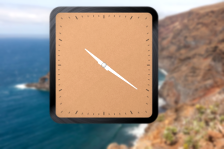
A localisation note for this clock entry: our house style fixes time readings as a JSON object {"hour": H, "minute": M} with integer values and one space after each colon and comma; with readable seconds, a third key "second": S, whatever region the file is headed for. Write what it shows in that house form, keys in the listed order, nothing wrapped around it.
{"hour": 10, "minute": 21}
